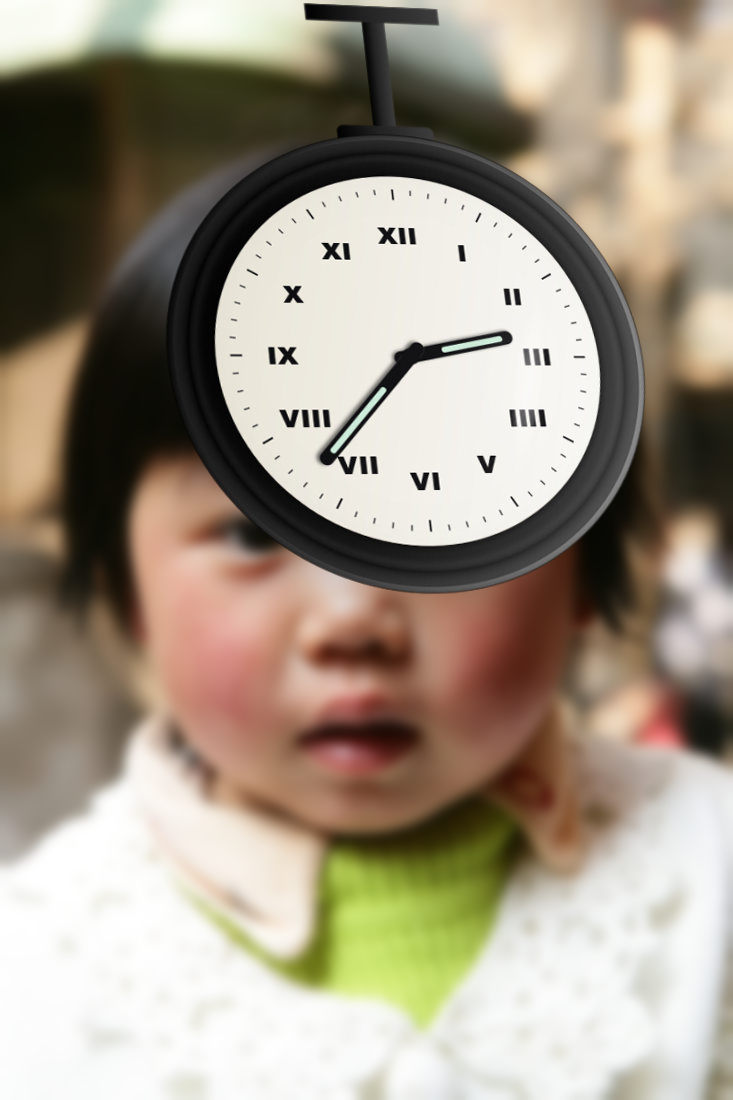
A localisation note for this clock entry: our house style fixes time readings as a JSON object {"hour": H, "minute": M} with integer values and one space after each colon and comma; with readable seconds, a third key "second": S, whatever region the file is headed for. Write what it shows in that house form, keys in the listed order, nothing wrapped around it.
{"hour": 2, "minute": 37}
